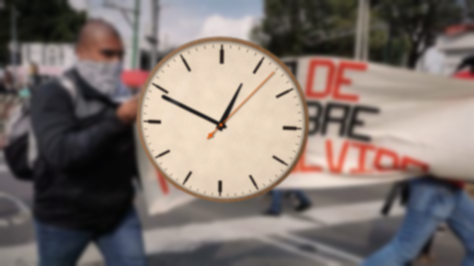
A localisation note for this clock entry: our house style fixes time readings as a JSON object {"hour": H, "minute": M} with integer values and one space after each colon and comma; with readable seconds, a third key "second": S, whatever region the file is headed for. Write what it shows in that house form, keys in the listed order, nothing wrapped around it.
{"hour": 12, "minute": 49, "second": 7}
